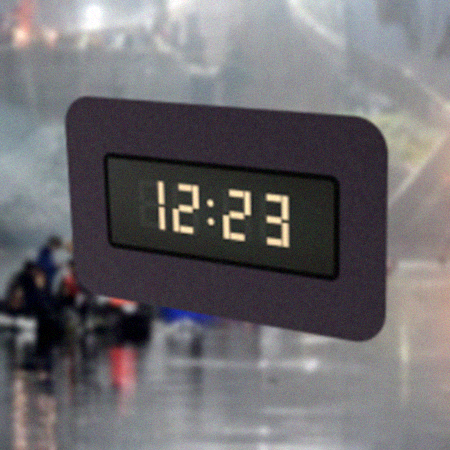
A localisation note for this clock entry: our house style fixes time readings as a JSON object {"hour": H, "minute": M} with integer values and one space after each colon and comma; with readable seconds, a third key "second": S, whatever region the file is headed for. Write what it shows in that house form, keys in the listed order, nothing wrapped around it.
{"hour": 12, "minute": 23}
